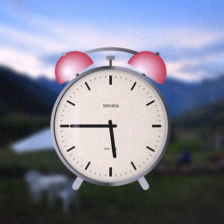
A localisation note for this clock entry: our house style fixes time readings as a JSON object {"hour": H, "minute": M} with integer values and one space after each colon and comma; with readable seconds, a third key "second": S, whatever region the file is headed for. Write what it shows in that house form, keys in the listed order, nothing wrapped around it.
{"hour": 5, "minute": 45}
